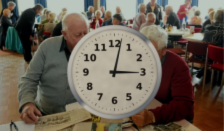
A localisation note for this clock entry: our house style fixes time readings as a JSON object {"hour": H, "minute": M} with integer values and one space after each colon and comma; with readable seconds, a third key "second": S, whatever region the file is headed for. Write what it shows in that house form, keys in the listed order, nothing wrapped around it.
{"hour": 3, "minute": 2}
